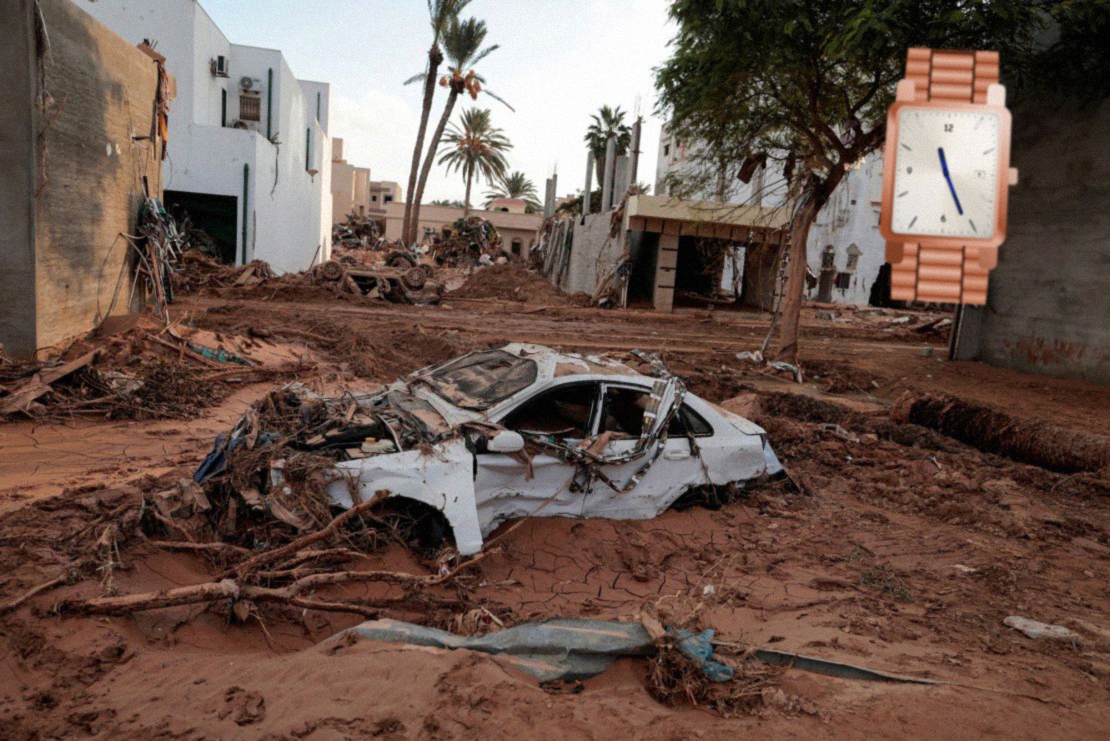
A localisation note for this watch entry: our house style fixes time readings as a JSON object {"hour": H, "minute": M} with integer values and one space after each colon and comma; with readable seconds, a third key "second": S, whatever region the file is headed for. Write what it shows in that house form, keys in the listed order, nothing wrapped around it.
{"hour": 11, "minute": 26}
